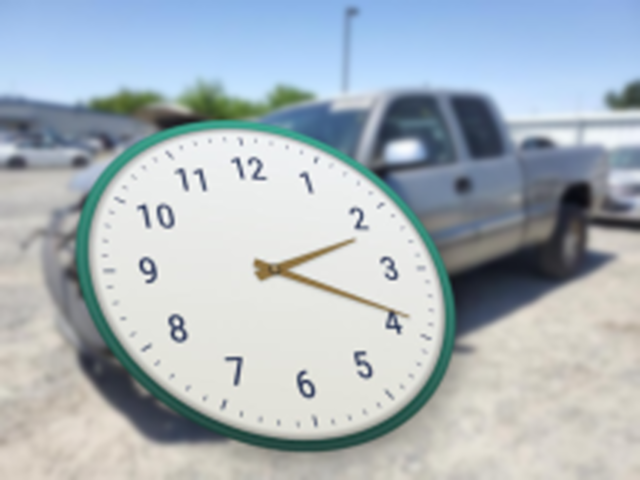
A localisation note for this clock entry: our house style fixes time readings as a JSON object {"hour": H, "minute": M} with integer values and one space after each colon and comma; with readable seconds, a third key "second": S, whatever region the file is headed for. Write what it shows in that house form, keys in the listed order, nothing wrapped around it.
{"hour": 2, "minute": 19}
